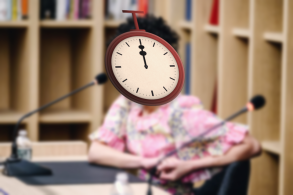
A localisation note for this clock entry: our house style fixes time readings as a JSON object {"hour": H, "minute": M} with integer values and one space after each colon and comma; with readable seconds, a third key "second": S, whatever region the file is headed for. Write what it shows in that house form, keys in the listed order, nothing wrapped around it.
{"hour": 12, "minute": 0}
